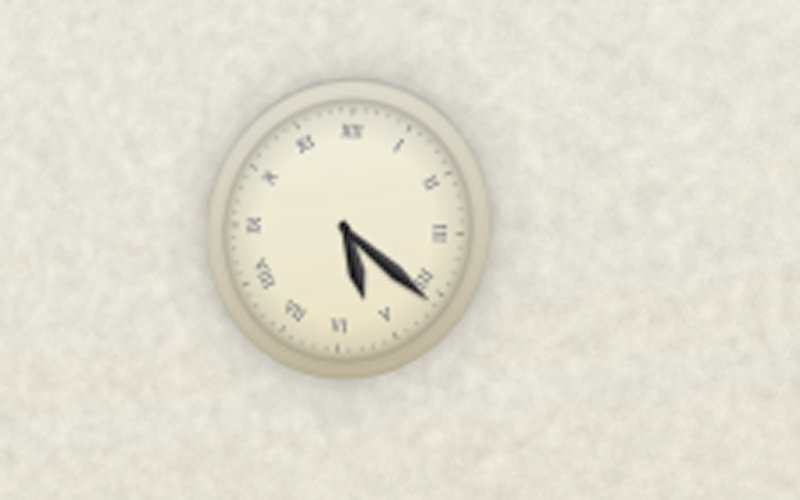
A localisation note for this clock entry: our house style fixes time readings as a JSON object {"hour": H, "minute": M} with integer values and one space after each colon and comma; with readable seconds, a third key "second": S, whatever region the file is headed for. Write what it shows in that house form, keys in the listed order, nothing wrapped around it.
{"hour": 5, "minute": 21}
